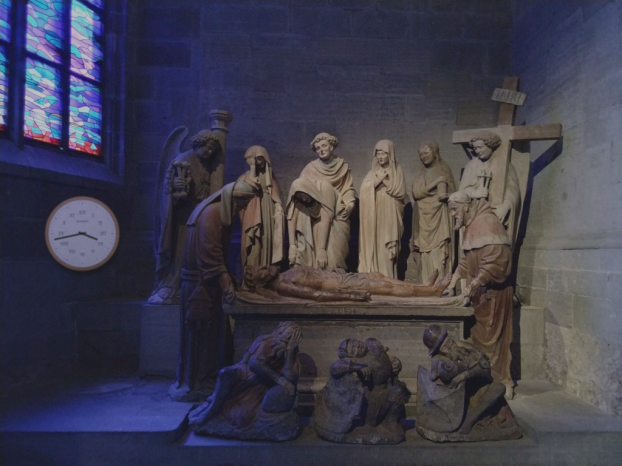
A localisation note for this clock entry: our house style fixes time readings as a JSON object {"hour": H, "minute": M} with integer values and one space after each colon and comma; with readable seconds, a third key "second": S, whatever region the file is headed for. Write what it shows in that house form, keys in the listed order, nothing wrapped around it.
{"hour": 3, "minute": 43}
